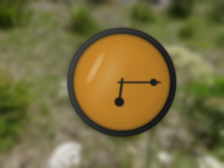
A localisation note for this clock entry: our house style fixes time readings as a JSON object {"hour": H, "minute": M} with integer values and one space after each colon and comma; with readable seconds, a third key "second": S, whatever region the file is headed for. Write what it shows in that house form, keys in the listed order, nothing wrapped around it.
{"hour": 6, "minute": 15}
